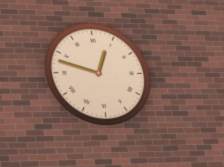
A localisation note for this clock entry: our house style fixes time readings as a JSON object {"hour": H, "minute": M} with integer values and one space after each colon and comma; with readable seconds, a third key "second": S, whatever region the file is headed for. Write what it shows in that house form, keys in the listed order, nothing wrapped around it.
{"hour": 12, "minute": 48}
